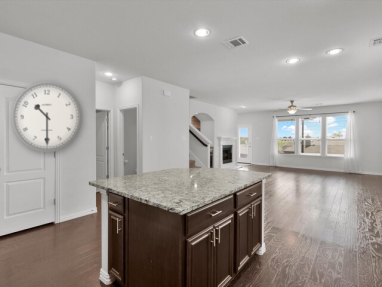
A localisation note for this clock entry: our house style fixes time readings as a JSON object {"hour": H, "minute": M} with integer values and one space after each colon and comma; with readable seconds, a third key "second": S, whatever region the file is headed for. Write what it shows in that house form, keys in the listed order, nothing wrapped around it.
{"hour": 10, "minute": 30}
